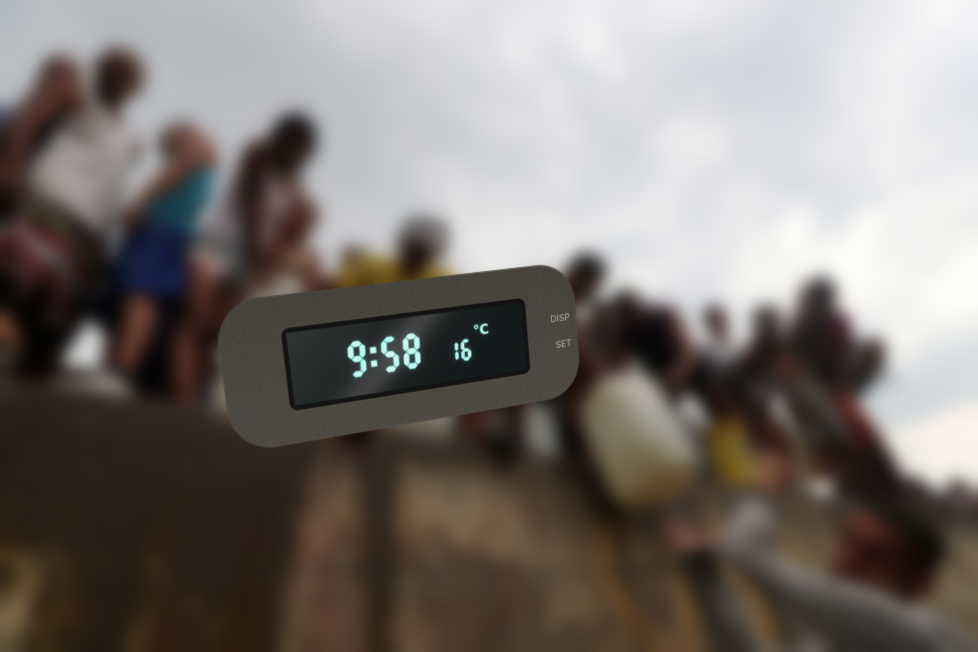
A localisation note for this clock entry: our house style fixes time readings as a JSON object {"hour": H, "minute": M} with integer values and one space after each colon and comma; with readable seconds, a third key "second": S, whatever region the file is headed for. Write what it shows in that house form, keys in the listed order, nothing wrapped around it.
{"hour": 9, "minute": 58}
